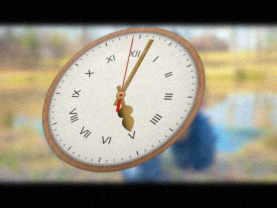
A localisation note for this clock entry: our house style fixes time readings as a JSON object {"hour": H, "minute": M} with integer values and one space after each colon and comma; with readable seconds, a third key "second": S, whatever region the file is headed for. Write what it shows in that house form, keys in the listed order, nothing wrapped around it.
{"hour": 5, "minute": 1, "second": 59}
